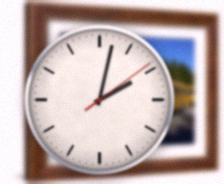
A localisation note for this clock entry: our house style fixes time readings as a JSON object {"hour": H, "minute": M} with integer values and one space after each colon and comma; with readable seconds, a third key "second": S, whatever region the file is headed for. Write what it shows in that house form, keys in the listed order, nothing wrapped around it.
{"hour": 2, "minute": 2, "second": 9}
